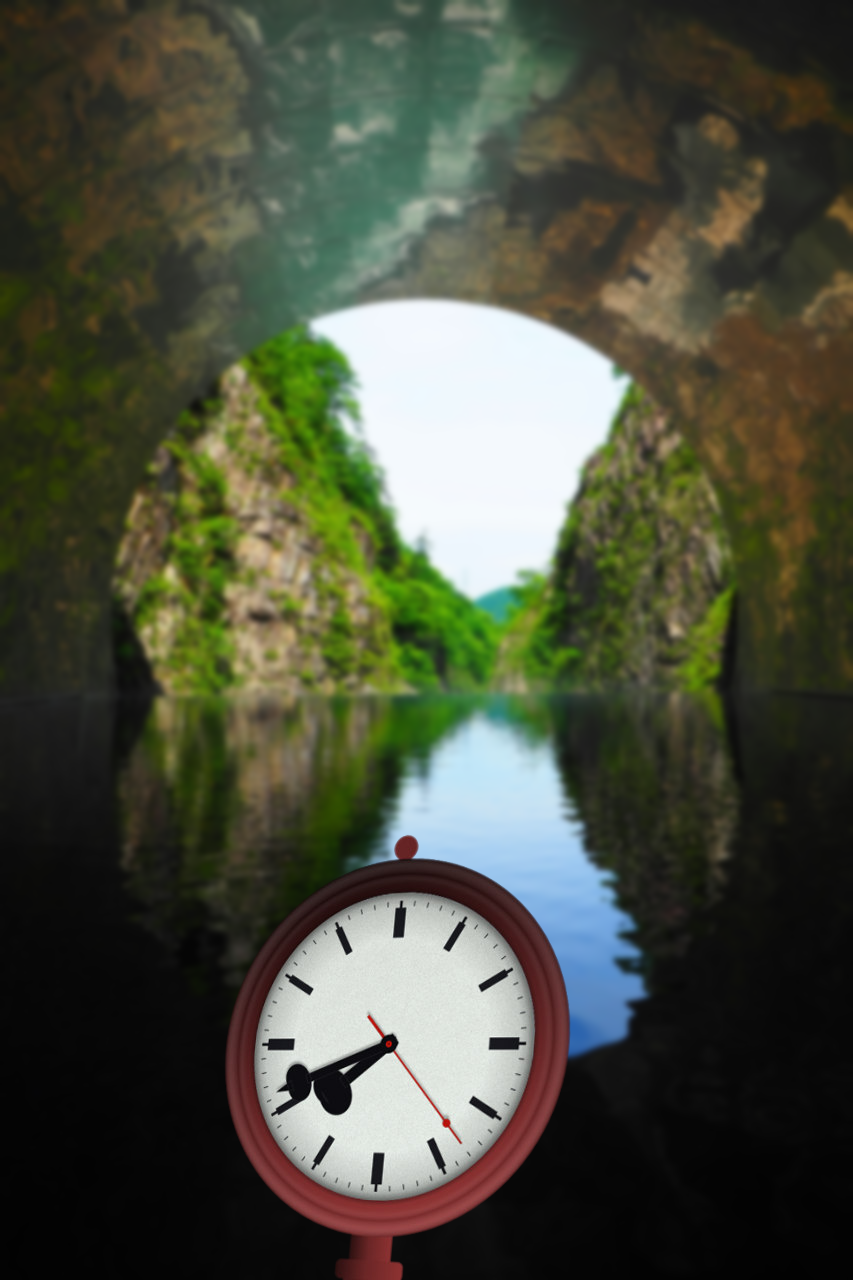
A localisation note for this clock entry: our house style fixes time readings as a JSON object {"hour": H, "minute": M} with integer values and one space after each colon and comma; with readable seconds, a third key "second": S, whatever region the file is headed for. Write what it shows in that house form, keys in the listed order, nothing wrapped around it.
{"hour": 7, "minute": 41, "second": 23}
